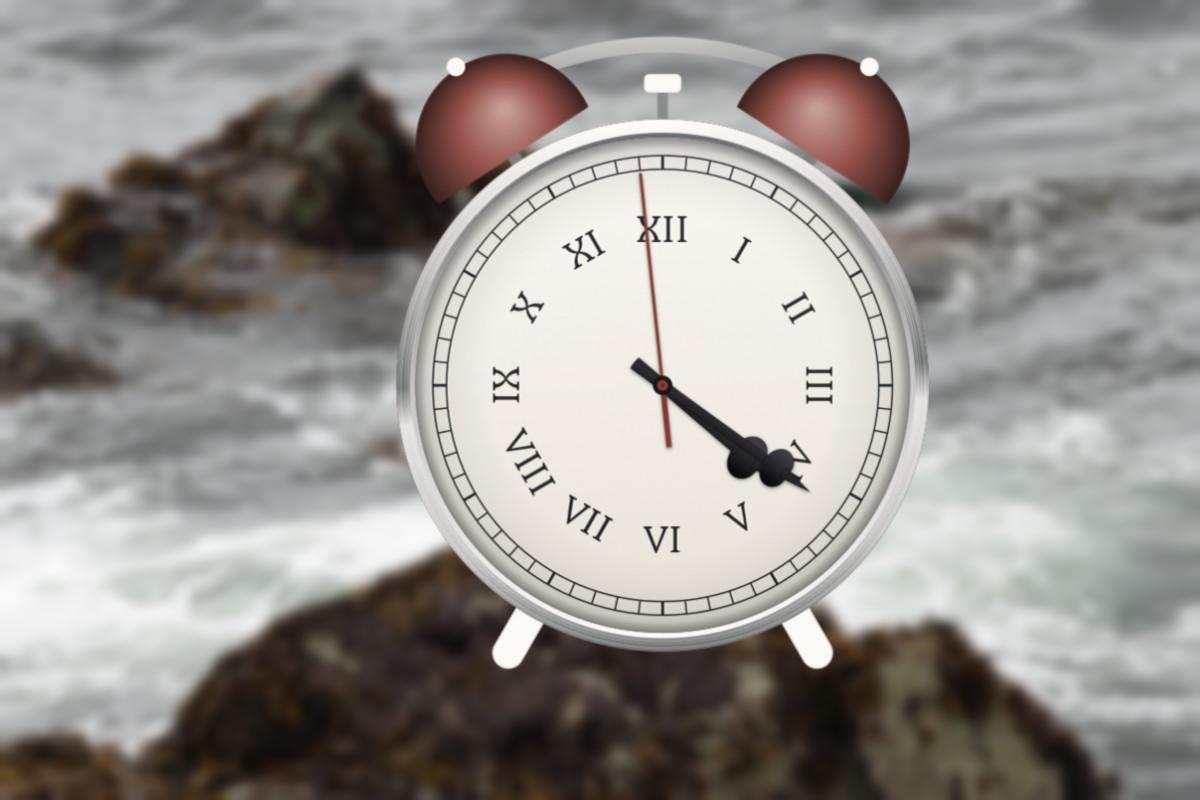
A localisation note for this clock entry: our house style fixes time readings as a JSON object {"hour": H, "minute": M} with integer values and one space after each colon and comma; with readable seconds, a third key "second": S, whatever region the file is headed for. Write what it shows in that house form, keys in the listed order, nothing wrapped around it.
{"hour": 4, "minute": 20, "second": 59}
